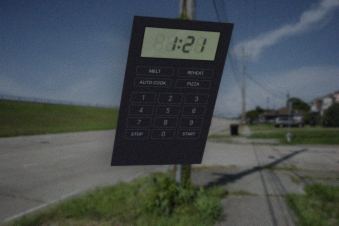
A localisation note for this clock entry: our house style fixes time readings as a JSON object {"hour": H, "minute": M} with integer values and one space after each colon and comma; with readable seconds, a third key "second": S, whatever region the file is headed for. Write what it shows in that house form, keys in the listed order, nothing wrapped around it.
{"hour": 1, "minute": 21}
